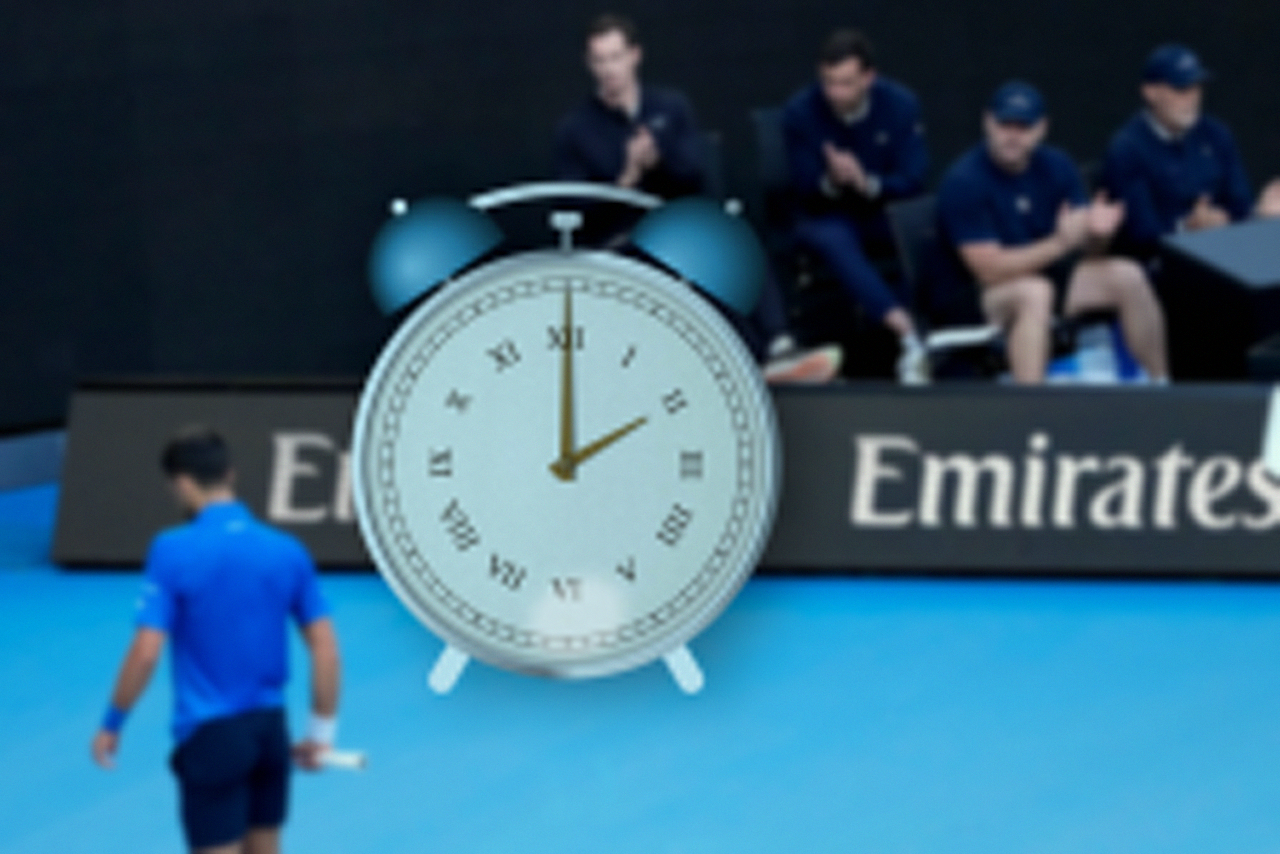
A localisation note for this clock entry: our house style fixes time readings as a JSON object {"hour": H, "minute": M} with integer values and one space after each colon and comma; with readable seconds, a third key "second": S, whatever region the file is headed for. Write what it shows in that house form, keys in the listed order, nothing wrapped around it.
{"hour": 2, "minute": 0}
